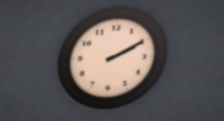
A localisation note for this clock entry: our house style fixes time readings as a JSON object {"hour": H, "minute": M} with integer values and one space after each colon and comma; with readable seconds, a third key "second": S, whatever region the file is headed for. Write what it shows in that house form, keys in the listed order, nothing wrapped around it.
{"hour": 2, "minute": 10}
